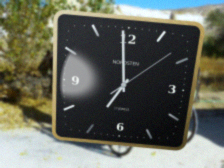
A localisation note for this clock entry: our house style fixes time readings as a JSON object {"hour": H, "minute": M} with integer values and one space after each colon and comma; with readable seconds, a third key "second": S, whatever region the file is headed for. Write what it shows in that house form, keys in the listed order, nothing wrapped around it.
{"hour": 6, "minute": 59, "second": 8}
